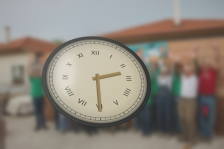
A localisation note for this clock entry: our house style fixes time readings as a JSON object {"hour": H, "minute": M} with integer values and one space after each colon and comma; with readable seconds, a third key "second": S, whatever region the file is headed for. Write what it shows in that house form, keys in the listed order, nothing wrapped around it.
{"hour": 2, "minute": 30}
